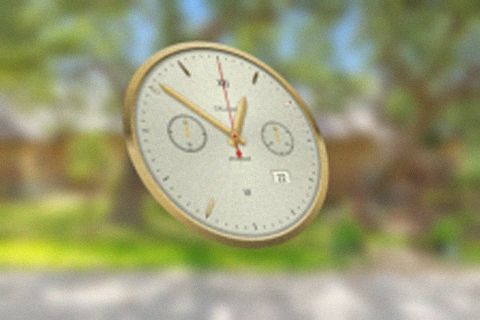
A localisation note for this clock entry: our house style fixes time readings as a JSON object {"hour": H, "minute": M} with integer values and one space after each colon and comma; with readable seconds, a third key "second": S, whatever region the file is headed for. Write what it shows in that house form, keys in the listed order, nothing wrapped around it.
{"hour": 12, "minute": 51}
